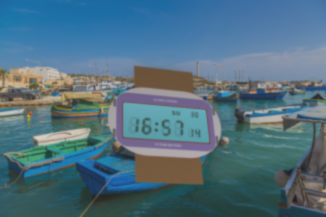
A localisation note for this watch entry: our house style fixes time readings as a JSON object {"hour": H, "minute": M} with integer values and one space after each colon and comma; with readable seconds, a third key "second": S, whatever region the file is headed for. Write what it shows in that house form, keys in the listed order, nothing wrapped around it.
{"hour": 16, "minute": 57, "second": 14}
